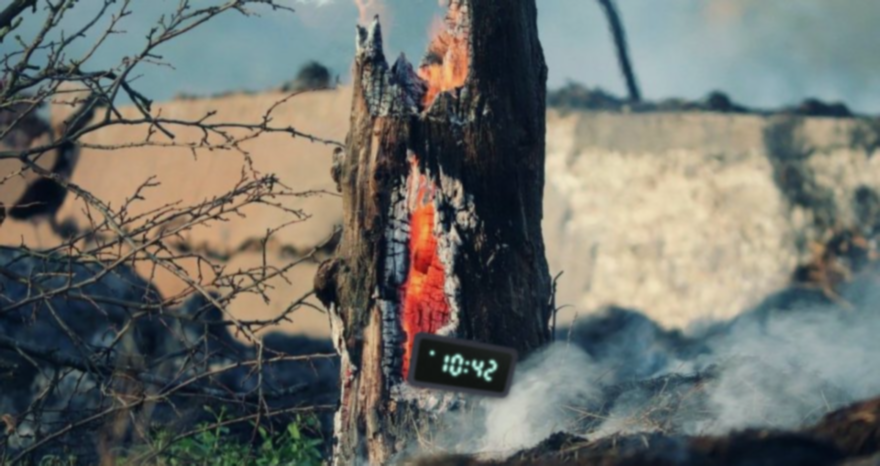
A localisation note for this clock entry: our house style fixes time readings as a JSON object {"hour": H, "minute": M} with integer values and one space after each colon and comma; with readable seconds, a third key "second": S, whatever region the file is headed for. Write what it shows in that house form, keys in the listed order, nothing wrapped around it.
{"hour": 10, "minute": 42}
